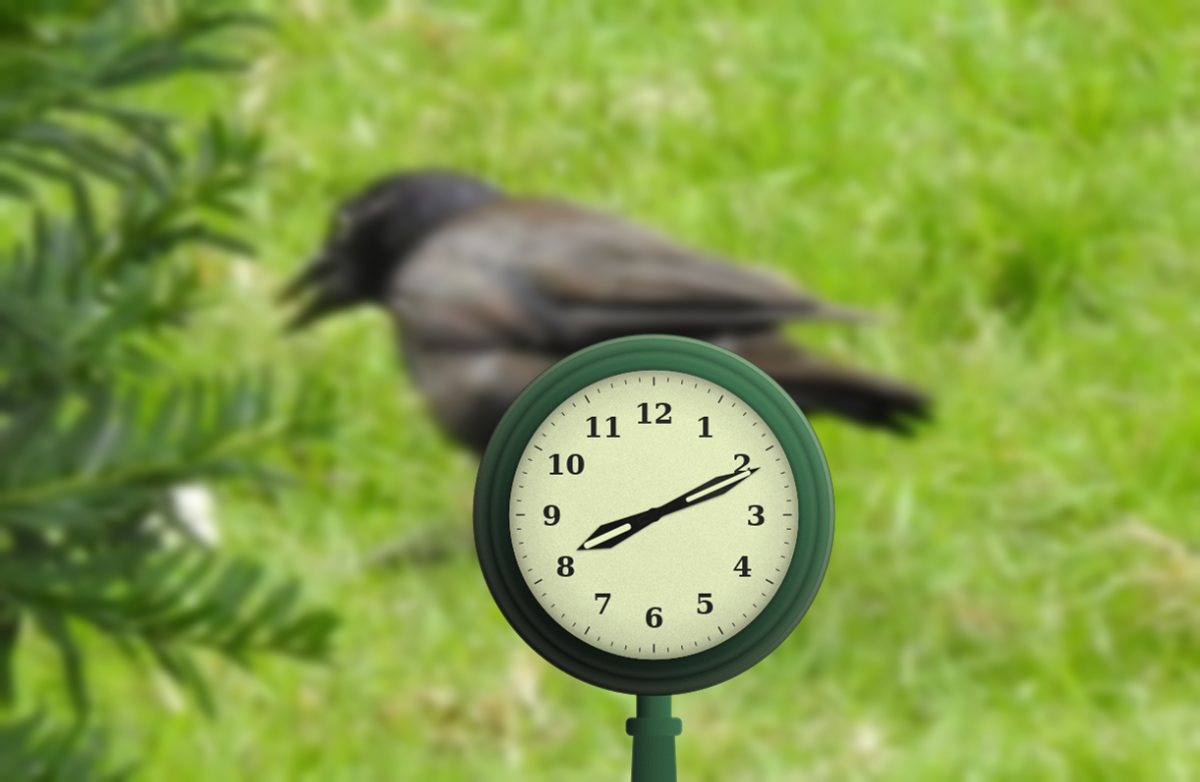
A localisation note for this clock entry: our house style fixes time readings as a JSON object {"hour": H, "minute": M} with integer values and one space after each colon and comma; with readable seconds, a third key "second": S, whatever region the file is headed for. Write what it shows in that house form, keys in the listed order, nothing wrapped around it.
{"hour": 8, "minute": 11}
